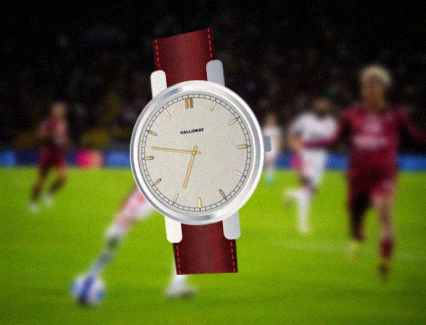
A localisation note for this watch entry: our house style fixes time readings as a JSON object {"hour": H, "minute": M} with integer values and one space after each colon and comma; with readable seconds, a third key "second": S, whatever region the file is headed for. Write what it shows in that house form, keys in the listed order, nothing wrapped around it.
{"hour": 6, "minute": 47}
